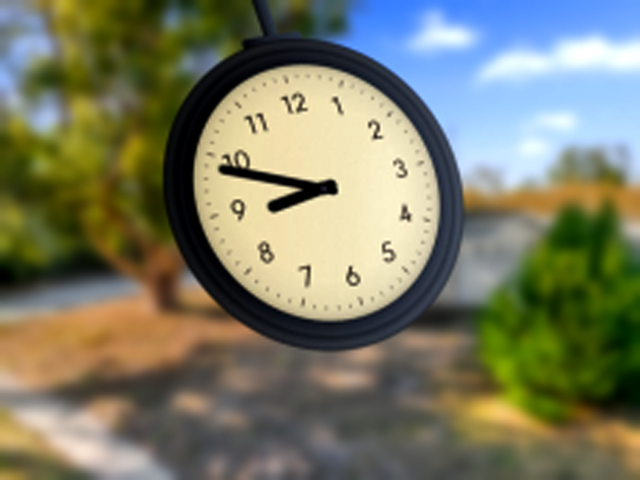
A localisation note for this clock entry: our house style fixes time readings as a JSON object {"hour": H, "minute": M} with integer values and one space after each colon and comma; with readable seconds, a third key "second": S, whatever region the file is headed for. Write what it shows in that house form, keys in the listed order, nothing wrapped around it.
{"hour": 8, "minute": 49}
